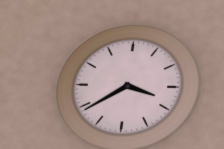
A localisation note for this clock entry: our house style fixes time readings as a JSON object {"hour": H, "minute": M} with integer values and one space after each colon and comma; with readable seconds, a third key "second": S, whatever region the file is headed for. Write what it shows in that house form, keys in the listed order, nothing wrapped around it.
{"hour": 3, "minute": 39}
